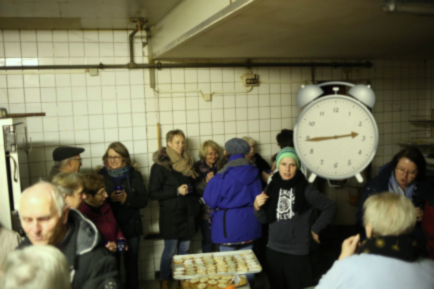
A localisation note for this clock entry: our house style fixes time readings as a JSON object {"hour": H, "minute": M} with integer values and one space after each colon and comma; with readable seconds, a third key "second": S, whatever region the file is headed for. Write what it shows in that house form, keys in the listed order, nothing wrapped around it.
{"hour": 2, "minute": 44}
